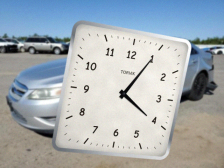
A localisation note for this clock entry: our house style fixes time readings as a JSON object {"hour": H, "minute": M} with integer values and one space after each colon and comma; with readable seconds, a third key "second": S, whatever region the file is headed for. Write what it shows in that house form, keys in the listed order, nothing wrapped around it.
{"hour": 4, "minute": 5}
